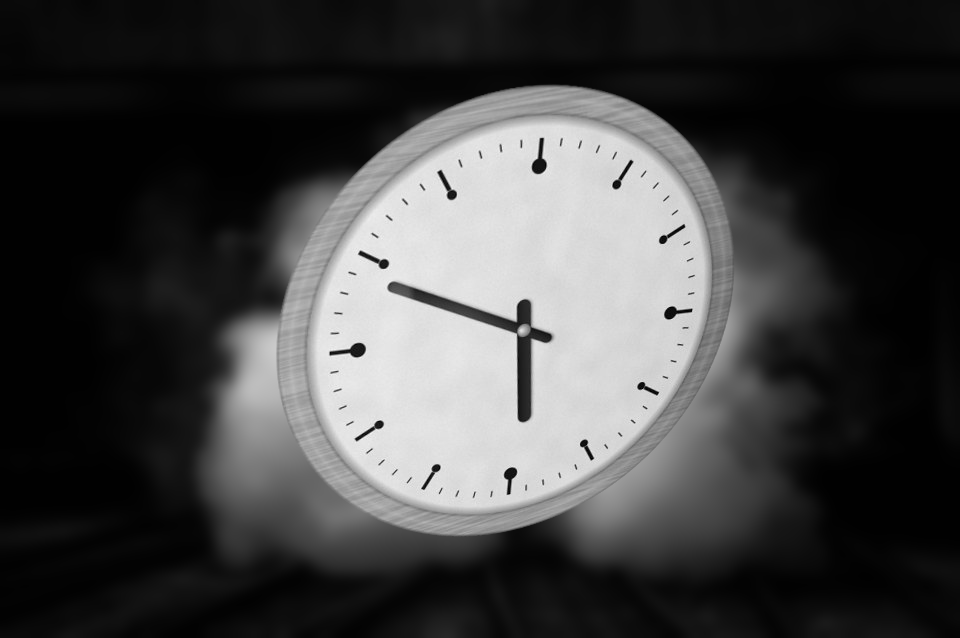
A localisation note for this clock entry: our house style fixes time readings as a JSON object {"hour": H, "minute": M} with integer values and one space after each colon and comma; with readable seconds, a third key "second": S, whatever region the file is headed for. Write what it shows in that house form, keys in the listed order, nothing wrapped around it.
{"hour": 5, "minute": 49}
